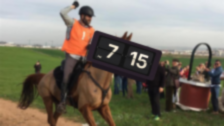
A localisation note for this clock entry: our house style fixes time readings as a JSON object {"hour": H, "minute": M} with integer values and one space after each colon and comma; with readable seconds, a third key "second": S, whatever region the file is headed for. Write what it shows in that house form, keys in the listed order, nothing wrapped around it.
{"hour": 7, "minute": 15}
